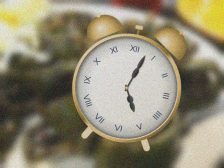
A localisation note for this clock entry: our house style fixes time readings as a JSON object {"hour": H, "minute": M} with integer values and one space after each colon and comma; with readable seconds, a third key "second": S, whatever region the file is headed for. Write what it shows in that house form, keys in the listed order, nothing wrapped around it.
{"hour": 5, "minute": 3}
